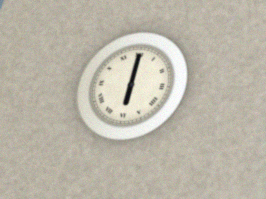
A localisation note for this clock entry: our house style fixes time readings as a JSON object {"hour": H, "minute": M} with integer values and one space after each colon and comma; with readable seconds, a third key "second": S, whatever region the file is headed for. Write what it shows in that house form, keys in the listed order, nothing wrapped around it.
{"hour": 6, "minute": 0}
